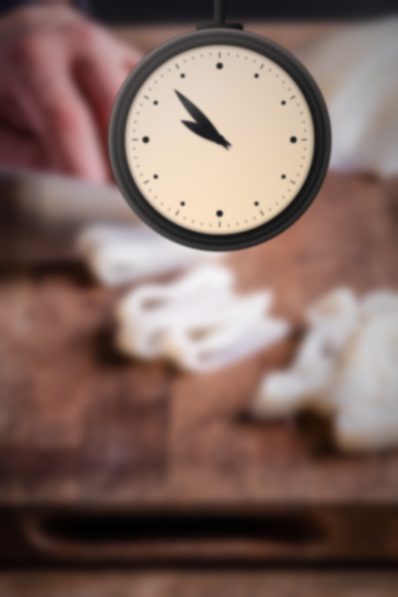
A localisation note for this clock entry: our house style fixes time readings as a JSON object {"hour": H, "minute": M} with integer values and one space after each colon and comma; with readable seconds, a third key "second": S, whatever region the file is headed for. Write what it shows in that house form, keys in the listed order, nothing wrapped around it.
{"hour": 9, "minute": 53}
